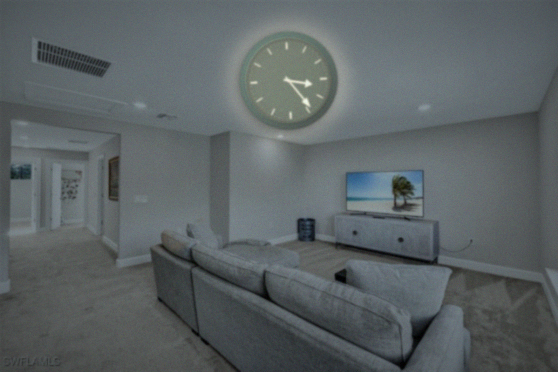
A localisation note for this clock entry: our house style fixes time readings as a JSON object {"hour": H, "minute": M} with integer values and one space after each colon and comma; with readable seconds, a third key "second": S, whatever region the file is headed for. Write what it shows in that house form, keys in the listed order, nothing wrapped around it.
{"hour": 3, "minute": 24}
